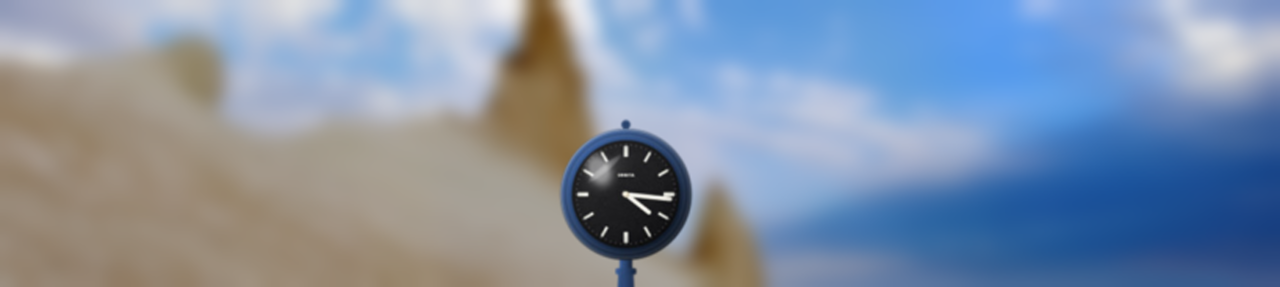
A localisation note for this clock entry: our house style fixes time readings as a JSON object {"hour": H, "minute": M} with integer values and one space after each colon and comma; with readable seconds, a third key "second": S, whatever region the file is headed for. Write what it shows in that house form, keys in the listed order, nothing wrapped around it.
{"hour": 4, "minute": 16}
